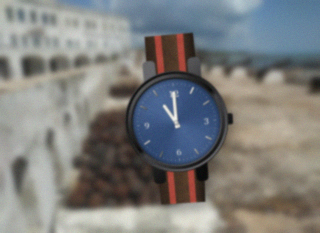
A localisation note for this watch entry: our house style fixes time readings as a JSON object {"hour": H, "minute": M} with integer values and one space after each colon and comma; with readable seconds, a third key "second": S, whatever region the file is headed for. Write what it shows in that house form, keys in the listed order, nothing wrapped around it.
{"hour": 11, "minute": 0}
